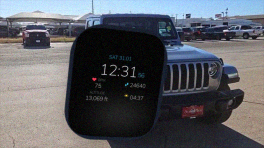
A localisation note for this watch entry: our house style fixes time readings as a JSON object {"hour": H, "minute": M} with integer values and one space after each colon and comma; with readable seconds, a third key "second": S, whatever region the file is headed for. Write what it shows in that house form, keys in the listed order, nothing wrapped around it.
{"hour": 12, "minute": 31}
